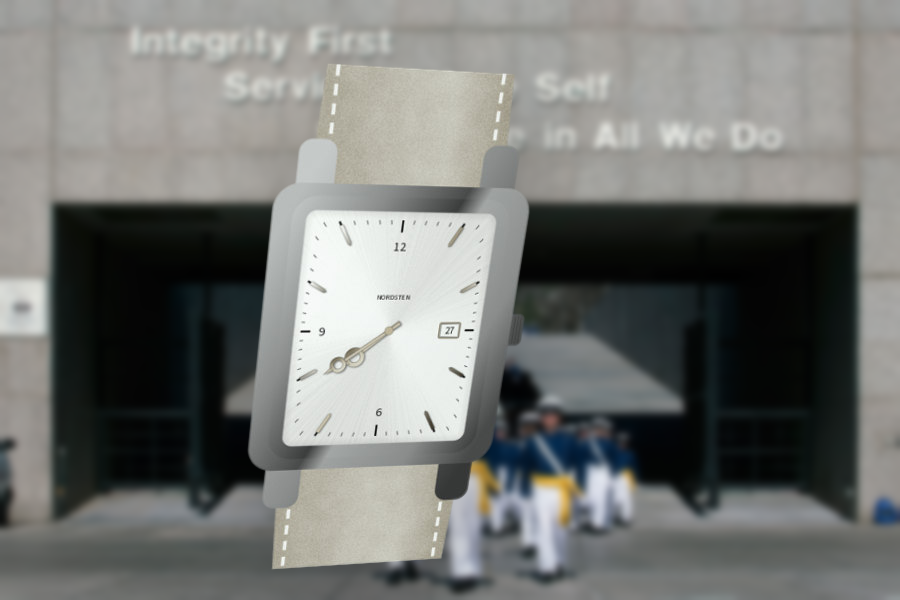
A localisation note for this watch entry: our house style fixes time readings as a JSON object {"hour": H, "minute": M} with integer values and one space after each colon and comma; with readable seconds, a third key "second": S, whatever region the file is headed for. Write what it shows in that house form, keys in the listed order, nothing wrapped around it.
{"hour": 7, "minute": 39}
